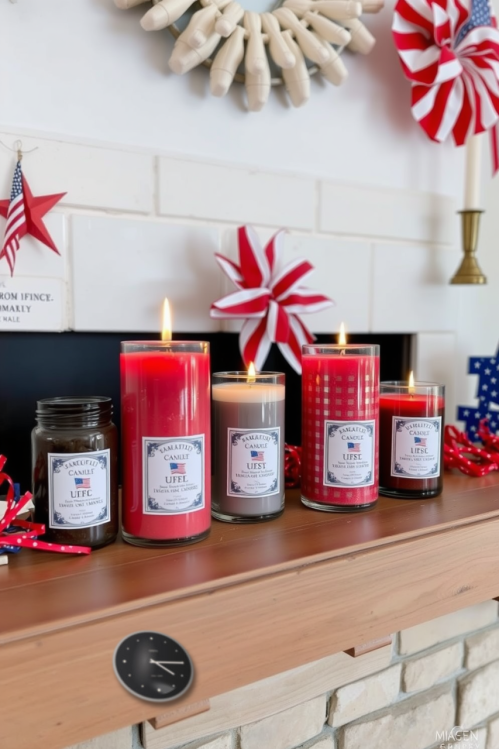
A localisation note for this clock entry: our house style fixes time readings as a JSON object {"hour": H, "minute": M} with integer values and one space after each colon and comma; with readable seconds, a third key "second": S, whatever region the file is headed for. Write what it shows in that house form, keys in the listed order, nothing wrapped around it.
{"hour": 4, "minute": 15}
